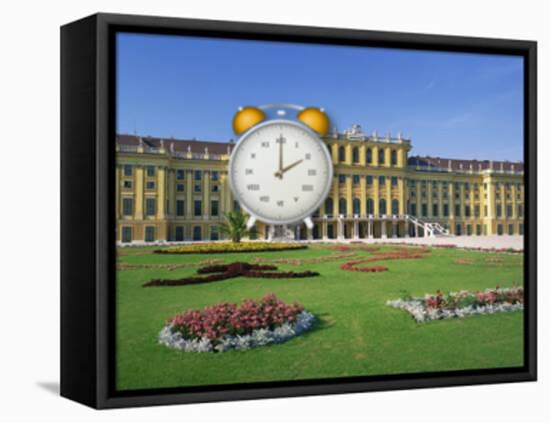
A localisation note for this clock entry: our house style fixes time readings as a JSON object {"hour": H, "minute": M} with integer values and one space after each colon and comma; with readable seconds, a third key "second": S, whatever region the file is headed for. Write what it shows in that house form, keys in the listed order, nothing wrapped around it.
{"hour": 2, "minute": 0}
